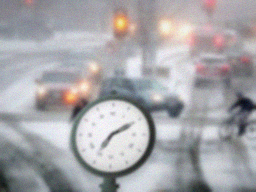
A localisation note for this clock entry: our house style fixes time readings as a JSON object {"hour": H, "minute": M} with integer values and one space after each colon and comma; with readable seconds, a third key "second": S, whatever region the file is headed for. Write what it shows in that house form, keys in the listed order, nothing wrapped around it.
{"hour": 7, "minute": 10}
